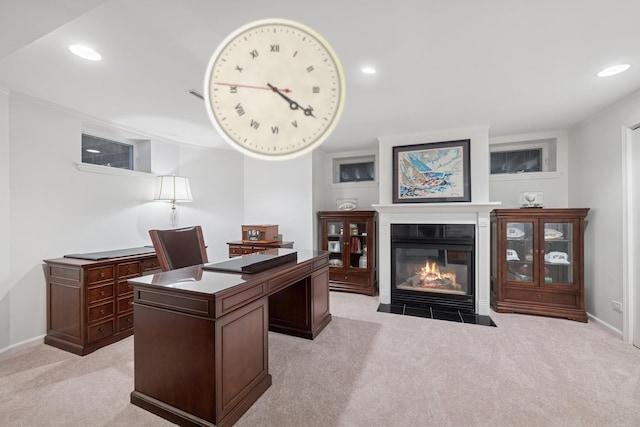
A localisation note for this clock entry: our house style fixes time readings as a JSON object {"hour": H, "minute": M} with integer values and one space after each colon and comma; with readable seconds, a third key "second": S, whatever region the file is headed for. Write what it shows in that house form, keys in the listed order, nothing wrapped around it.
{"hour": 4, "minute": 20, "second": 46}
